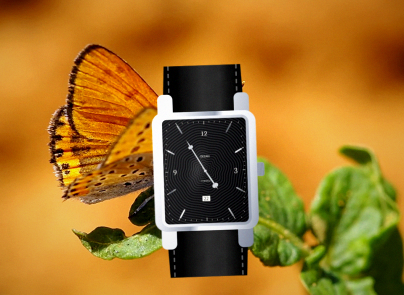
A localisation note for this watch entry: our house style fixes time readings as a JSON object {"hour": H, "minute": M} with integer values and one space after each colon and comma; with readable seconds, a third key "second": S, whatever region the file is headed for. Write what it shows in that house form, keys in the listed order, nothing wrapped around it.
{"hour": 4, "minute": 55}
